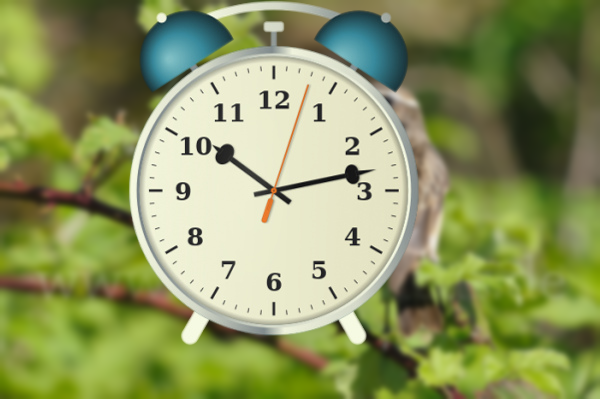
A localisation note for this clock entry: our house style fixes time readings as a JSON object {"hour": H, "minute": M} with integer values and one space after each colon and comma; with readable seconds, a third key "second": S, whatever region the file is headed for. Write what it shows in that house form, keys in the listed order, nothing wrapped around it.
{"hour": 10, "minute": 13, "second": 3}
